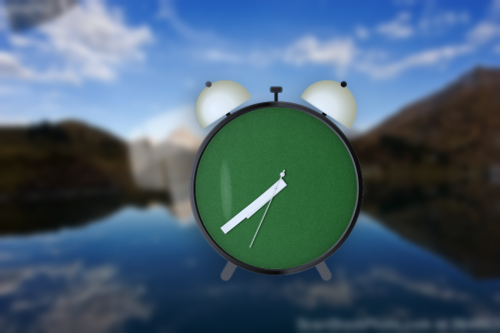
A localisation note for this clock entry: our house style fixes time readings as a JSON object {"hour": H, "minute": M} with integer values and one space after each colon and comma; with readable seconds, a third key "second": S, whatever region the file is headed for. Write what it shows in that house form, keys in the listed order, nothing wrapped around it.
{"hour": 7, "minute": 38, "second": 34}
